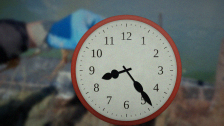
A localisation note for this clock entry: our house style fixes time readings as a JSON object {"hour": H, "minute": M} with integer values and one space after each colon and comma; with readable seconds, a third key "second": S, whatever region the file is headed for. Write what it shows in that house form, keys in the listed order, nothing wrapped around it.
{"hour": 8, "minute": 24}
